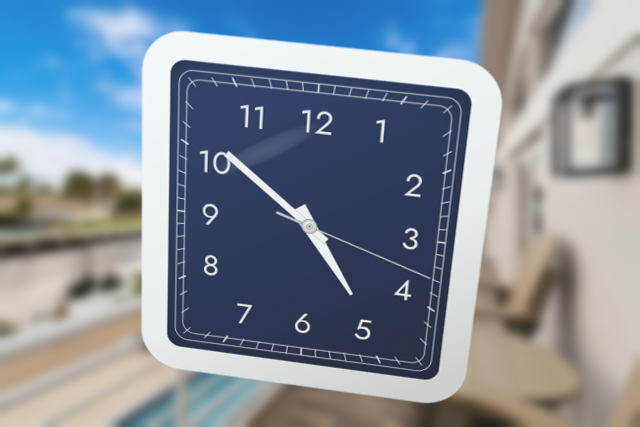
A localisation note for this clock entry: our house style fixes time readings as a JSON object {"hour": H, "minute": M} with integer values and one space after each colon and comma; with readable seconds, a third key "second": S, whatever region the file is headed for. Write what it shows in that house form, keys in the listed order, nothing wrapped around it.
{"hour": 4, "minute": 51, "second": 18}
